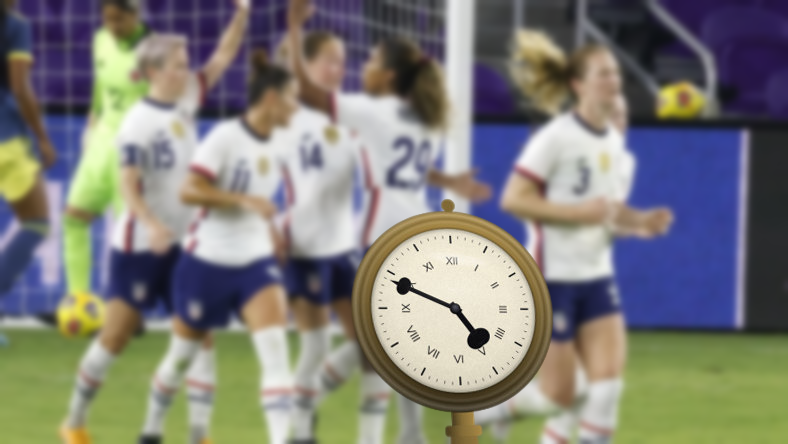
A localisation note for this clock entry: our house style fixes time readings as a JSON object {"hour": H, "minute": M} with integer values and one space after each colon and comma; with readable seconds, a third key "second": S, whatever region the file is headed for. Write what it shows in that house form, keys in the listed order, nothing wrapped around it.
{"hour": 4, "minute": 49}
